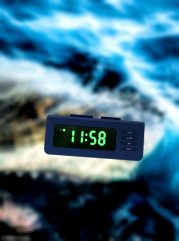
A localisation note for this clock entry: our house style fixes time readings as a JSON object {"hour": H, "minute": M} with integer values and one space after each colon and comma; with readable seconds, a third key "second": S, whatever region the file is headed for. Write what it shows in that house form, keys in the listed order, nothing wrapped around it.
{"hour": 11, "minute": 58}
